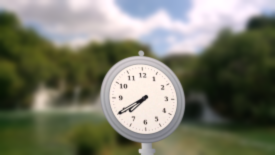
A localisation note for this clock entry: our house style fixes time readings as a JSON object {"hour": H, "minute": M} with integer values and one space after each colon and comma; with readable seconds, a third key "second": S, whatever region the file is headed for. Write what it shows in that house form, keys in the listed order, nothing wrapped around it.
{"hour": 7, "minute": 40}
